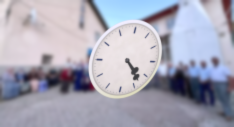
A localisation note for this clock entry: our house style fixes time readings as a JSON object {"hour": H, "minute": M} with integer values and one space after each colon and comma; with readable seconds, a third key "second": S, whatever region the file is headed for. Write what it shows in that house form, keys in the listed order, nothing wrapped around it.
{"hour": 4, "minute": 23}
